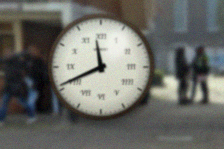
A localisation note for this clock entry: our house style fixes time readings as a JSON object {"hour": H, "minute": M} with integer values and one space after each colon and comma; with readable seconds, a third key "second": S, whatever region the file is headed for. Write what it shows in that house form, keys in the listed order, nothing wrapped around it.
{"hour": 11, "minute": 41}
